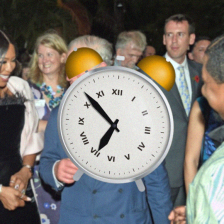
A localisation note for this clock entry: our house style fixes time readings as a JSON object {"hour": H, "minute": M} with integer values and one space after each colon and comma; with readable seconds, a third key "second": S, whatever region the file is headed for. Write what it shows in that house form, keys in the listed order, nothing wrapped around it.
{"hour": 6, "minute": 52}
